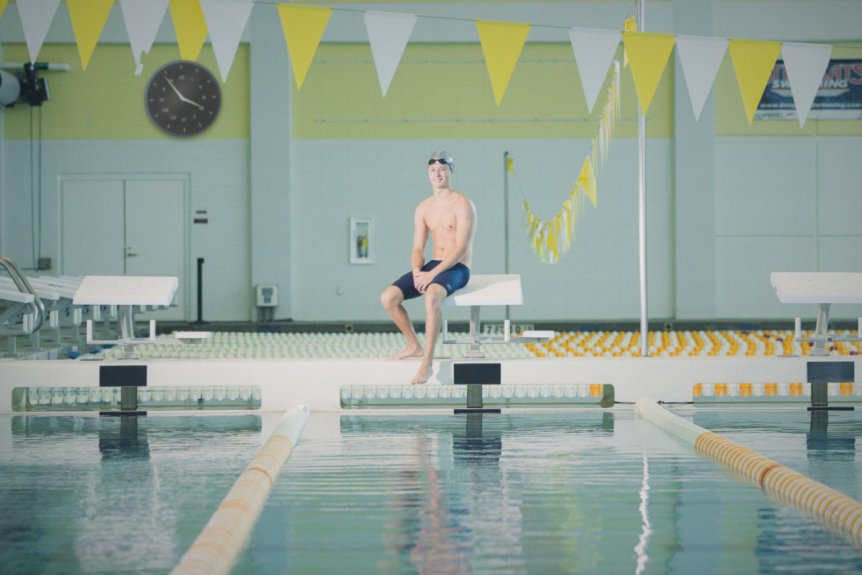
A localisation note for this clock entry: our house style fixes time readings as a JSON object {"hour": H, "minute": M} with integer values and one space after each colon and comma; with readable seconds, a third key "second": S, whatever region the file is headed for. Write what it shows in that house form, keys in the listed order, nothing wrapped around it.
{"hour": 3, "minute": 54}
